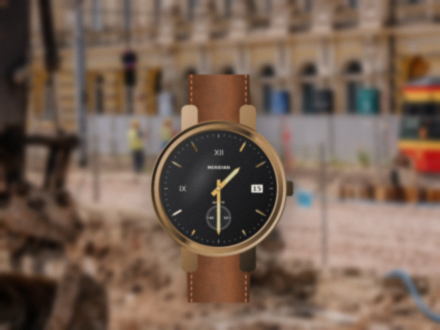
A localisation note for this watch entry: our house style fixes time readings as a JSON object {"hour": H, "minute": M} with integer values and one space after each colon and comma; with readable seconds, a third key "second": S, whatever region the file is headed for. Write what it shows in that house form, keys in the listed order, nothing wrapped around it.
{"hour": 1, "minute": 30}
